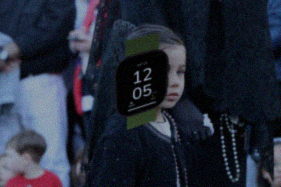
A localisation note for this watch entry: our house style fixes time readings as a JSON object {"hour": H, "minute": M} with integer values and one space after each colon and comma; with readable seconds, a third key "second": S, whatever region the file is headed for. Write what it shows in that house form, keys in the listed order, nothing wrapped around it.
{"hour": 12, "minute": 5}
